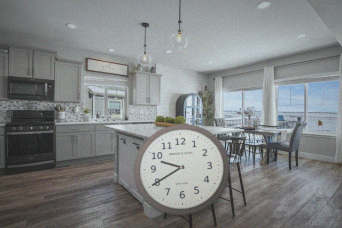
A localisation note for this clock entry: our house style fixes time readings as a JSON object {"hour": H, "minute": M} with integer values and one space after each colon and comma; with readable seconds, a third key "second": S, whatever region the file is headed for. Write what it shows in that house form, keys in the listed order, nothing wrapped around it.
{"hour": 9, "minute": 40}
